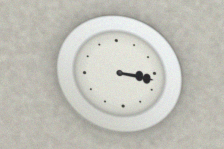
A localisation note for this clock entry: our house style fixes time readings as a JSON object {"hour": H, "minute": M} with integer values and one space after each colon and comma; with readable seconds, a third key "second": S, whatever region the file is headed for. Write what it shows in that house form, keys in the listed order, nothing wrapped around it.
{"hour": 3, "minute": 17}
